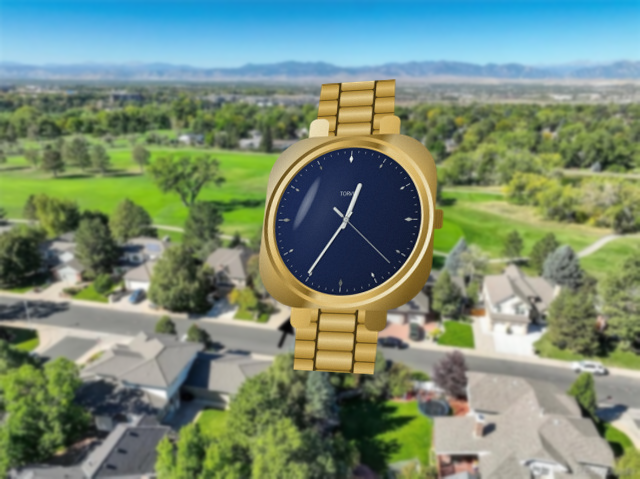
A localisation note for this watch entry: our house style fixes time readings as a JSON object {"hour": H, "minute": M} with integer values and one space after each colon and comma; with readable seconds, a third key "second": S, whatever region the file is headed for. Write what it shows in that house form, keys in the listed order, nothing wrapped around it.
{"hour": 12, "minute": 35, "second": 22}
